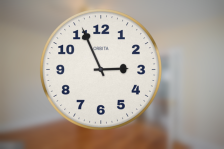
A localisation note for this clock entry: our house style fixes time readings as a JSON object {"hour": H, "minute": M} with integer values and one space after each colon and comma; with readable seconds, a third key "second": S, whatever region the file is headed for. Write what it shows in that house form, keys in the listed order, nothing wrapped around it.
{"hour": 2, "minute": 56}
